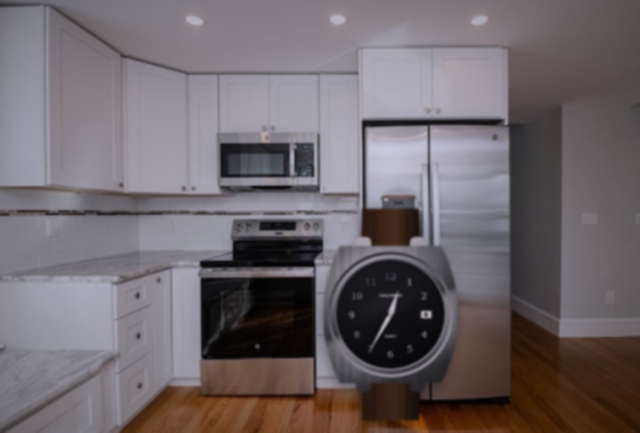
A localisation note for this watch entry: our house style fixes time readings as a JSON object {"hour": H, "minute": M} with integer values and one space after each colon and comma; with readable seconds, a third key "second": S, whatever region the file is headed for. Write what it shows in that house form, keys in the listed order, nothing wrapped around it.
{"hour": 12, "minute": 35}
